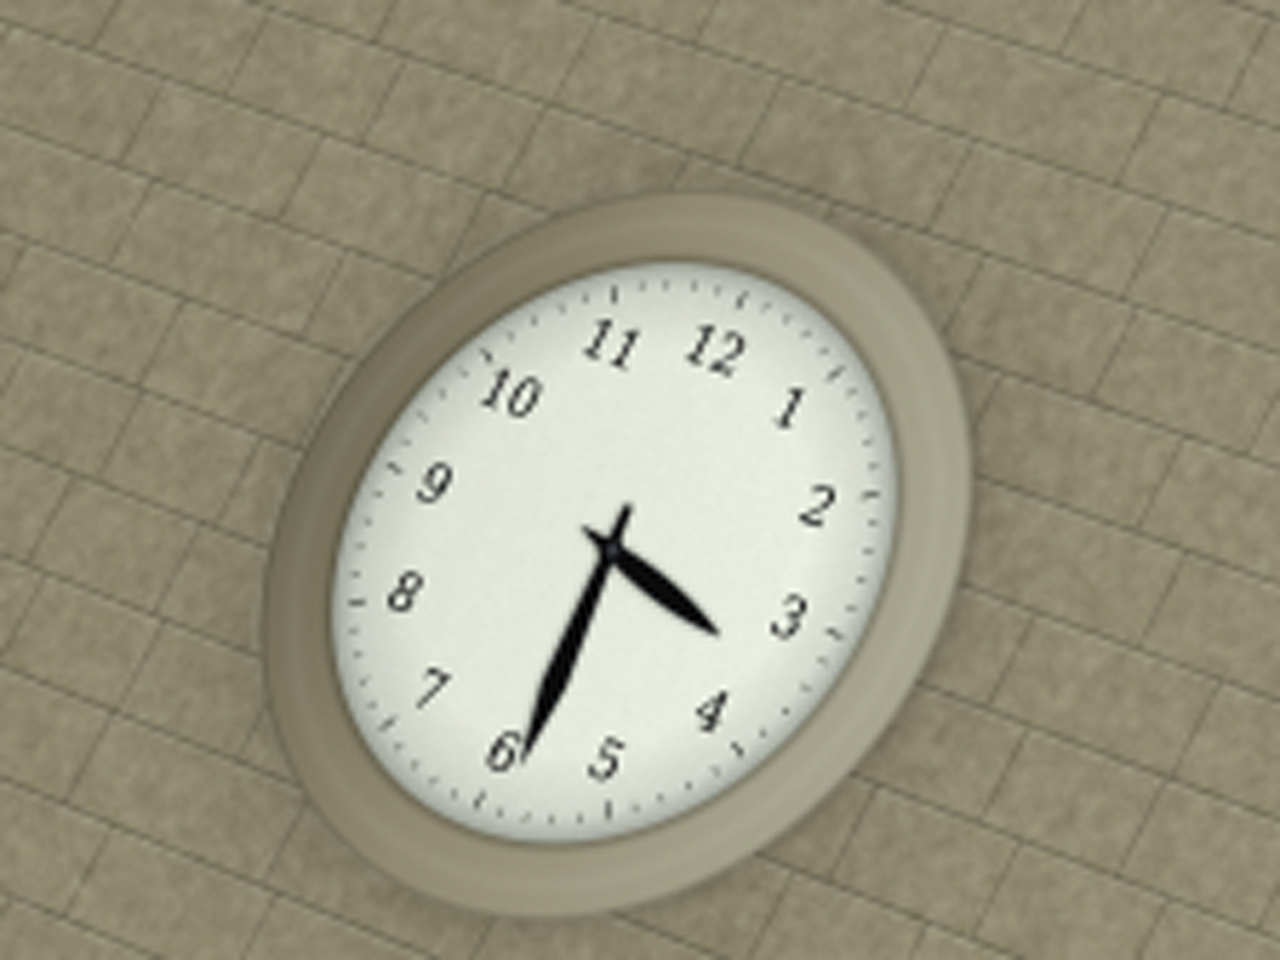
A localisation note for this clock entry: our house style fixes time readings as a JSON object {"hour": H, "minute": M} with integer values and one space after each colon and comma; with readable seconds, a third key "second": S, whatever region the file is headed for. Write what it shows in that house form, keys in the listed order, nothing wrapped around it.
{"hour": 3, "minute": 29}
